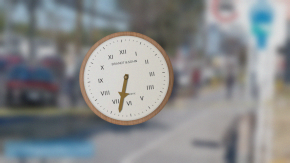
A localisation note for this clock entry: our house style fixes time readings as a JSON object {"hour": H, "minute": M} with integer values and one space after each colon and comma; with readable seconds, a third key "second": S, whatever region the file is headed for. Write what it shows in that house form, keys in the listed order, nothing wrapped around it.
{"hour": 6, "minute": 33}
